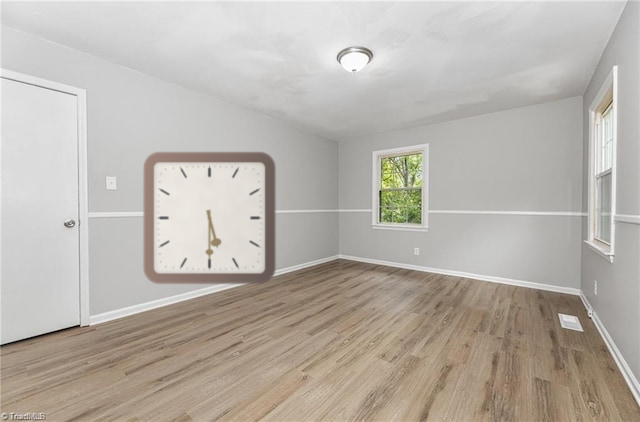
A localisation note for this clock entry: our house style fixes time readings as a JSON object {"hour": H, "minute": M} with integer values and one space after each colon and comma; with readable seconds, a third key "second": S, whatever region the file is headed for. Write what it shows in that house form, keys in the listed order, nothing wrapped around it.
{"hour": 5, "minute": 30}
